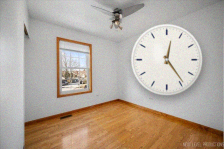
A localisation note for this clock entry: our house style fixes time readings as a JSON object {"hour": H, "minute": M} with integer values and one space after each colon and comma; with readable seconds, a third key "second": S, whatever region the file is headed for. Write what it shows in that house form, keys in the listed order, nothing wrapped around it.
{"hour": 12, "minute": 24}
